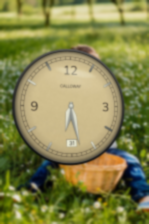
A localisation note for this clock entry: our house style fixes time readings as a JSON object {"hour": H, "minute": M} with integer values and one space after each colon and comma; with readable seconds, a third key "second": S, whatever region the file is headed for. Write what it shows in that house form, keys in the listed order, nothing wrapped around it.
{"hour": 6, "minute": 28}
